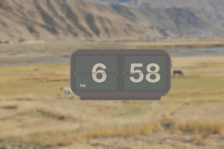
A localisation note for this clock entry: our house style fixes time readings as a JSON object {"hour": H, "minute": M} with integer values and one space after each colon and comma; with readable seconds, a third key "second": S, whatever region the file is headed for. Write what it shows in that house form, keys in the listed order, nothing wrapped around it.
{"hour": 6, "minute": 58}
